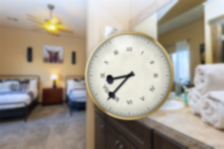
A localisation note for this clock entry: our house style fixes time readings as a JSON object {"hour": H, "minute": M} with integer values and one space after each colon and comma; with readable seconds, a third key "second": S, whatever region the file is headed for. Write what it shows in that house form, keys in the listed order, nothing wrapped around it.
{"hour": 8, "minute": 37}
